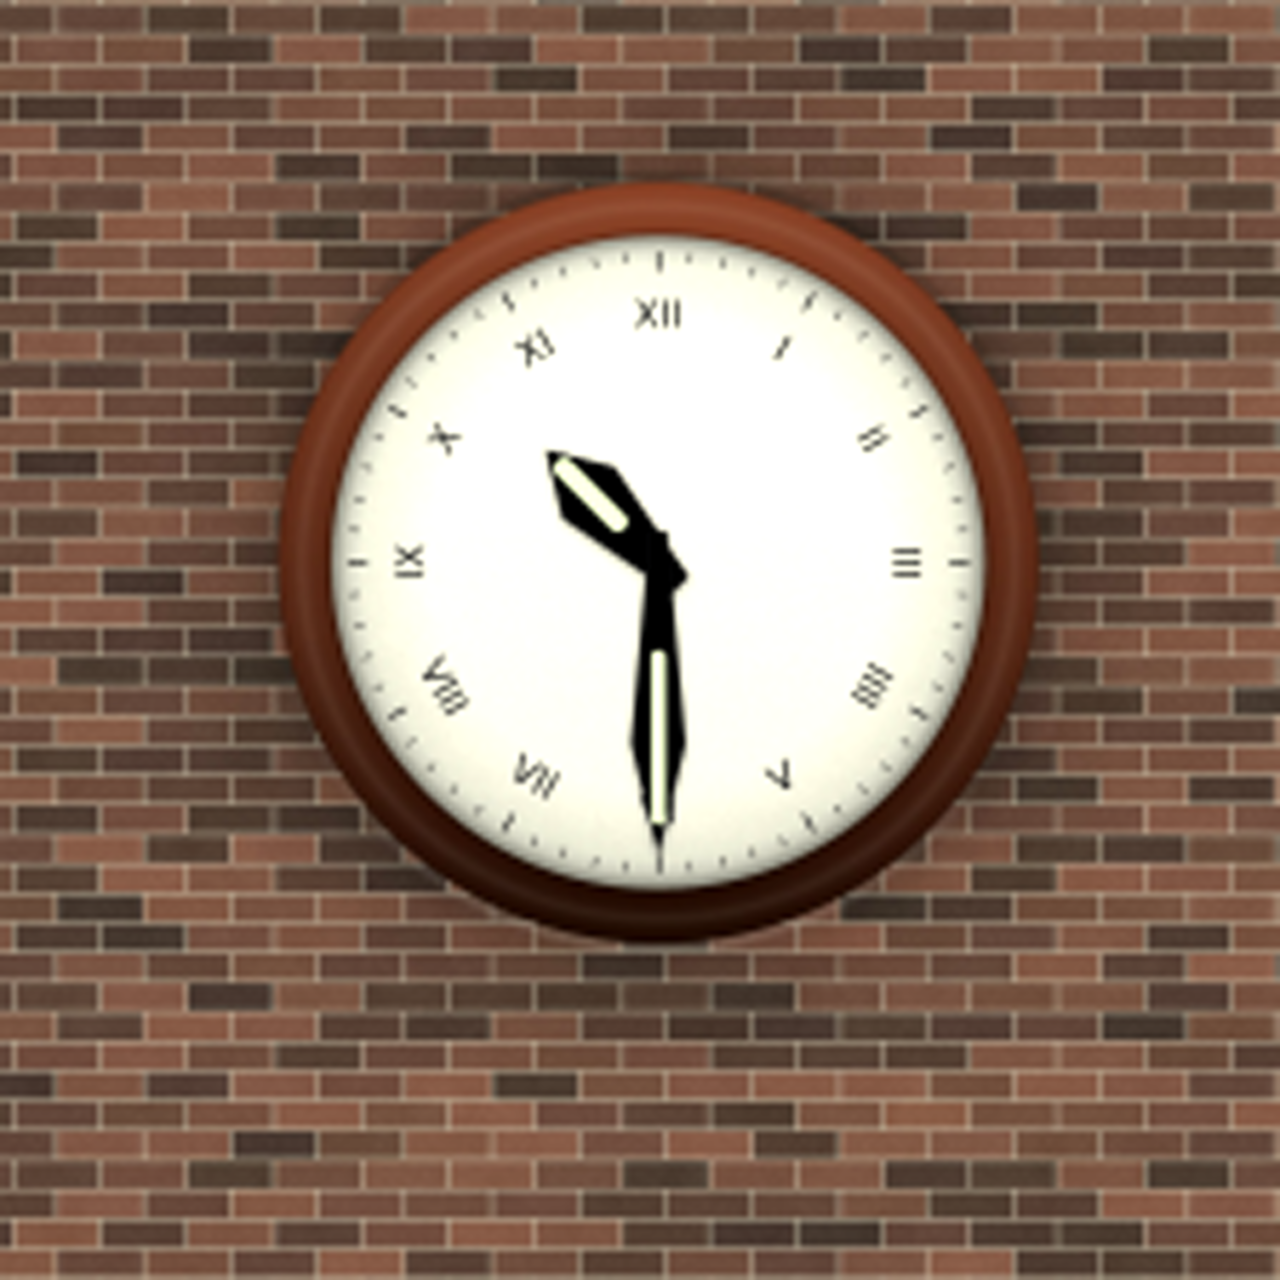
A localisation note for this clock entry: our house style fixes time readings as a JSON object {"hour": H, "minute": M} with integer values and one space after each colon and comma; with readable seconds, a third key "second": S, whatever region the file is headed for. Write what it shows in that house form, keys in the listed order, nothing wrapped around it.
{"hour": 10, "minute": 30}
